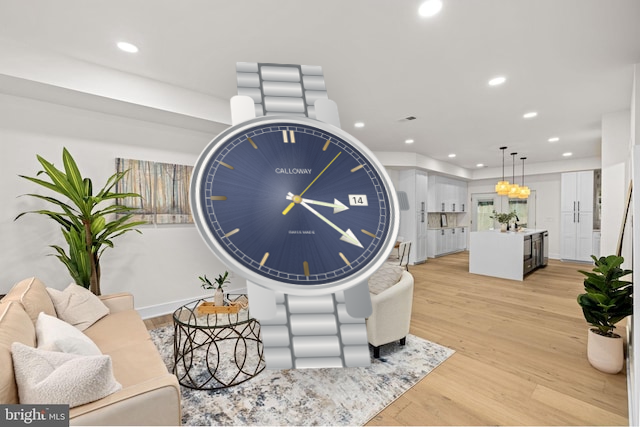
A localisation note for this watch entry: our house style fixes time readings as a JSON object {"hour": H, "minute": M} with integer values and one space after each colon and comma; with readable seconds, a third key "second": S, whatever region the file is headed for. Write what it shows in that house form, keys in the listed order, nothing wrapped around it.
{"hour": 3, "minute": 22, "second": 7}
